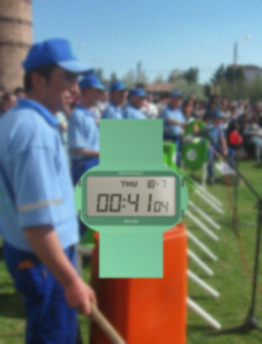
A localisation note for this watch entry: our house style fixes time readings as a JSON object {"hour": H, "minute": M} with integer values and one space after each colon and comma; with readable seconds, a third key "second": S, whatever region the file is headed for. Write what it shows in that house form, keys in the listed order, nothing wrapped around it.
{"hour": 0, "minute": 41}
